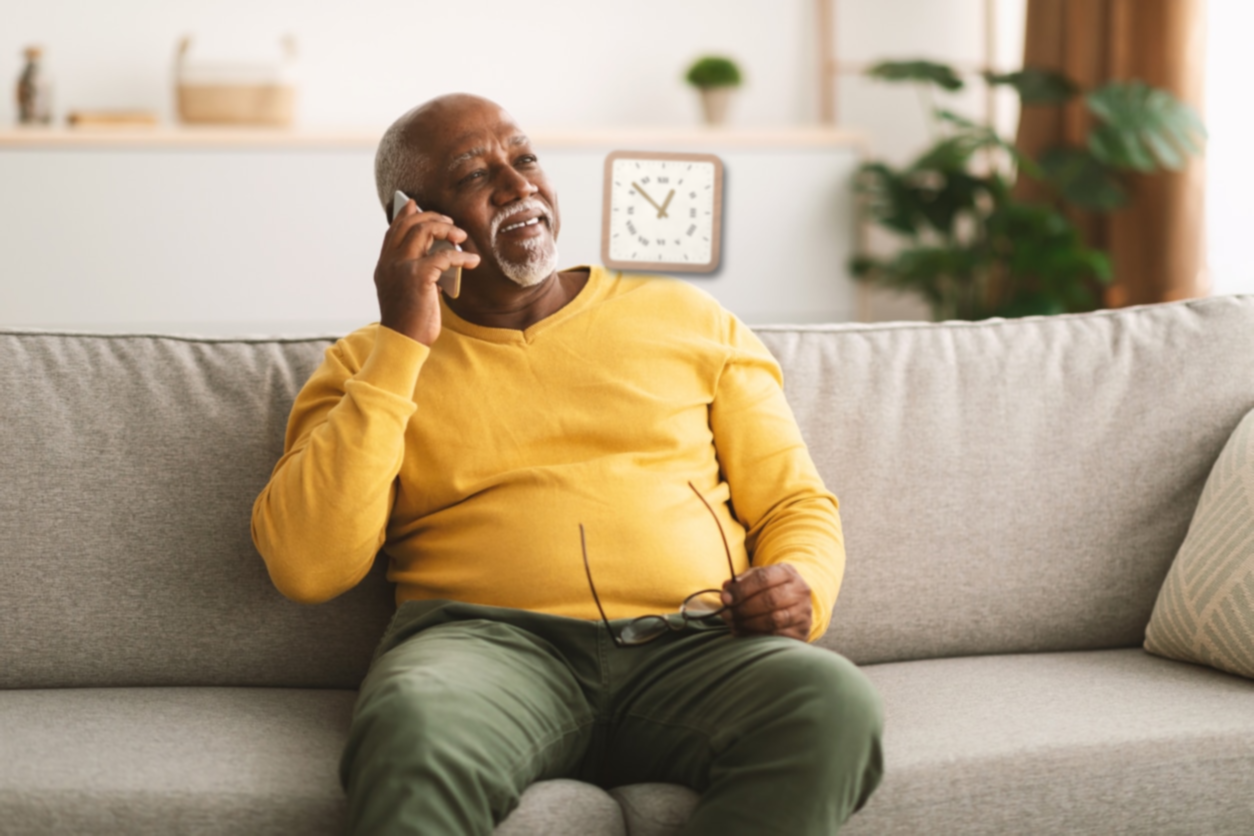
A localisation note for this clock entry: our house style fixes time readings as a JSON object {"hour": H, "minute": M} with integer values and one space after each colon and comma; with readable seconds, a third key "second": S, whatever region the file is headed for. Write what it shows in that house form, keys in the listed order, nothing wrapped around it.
{"hour": 12, "minute": 52}
